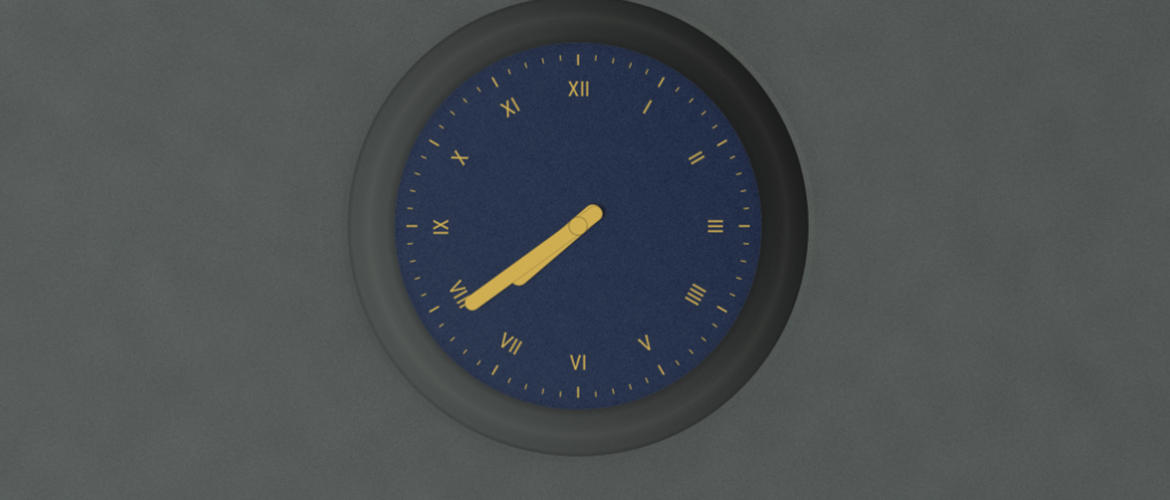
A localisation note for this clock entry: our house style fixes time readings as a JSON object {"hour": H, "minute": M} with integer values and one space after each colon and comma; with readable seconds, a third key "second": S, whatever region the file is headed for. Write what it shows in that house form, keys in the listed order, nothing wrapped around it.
{"hour": 7, "minute": 39}
